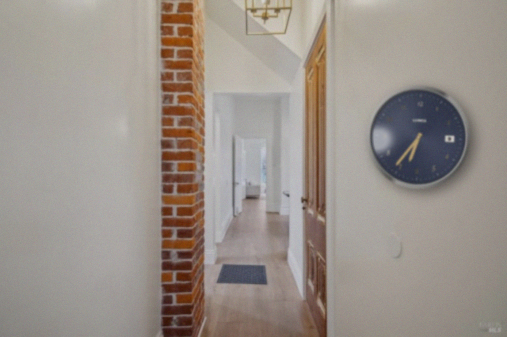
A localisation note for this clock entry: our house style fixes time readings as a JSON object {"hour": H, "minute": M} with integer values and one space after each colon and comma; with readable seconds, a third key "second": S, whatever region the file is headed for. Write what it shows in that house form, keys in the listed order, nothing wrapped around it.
{"hour": 6, "minute": 36}
